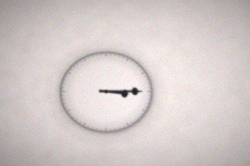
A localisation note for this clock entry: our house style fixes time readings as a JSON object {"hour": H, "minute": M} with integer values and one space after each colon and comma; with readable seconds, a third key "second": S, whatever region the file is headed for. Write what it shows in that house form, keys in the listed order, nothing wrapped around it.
{"hour": 3, "minute": 15}
